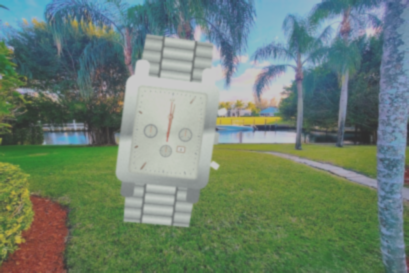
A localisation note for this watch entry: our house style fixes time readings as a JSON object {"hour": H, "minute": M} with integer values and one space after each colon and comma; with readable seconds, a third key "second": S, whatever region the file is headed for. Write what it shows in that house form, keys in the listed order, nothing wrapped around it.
{"hour": 12, "minute": 1}
